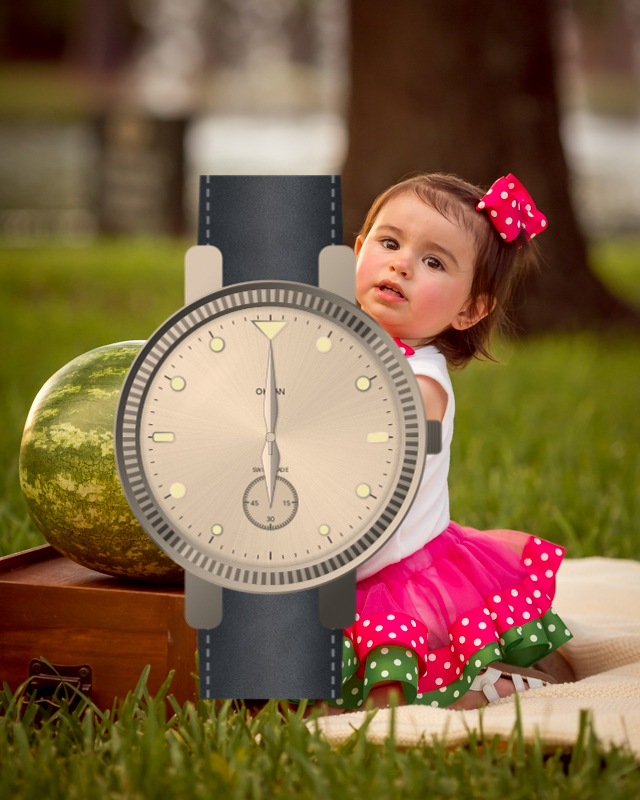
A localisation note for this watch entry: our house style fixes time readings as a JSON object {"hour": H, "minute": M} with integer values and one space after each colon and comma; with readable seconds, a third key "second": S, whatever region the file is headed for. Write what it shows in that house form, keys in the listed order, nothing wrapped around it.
{"hour": 6, "minute": 0}
